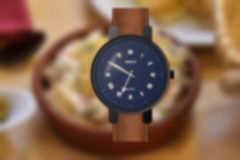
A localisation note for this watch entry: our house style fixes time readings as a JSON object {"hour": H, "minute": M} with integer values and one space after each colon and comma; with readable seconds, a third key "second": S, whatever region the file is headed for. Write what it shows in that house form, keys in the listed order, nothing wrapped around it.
{"hour": 6, "minute": 50}
